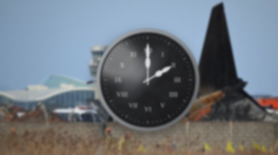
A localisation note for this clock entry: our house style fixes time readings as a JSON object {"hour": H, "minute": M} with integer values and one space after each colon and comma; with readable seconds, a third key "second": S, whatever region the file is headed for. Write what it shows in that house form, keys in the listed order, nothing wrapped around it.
{"hour": 2, "minute": 0}
